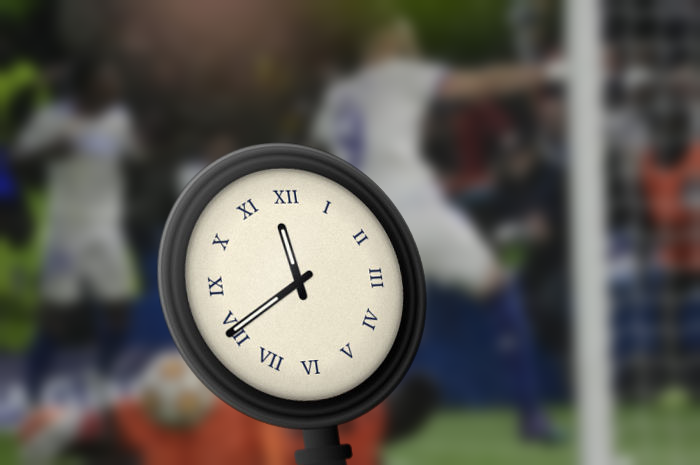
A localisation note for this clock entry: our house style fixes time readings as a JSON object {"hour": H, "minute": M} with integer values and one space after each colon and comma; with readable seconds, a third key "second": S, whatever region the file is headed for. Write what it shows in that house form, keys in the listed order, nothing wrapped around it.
{"hour": 11, "minute": 40}
